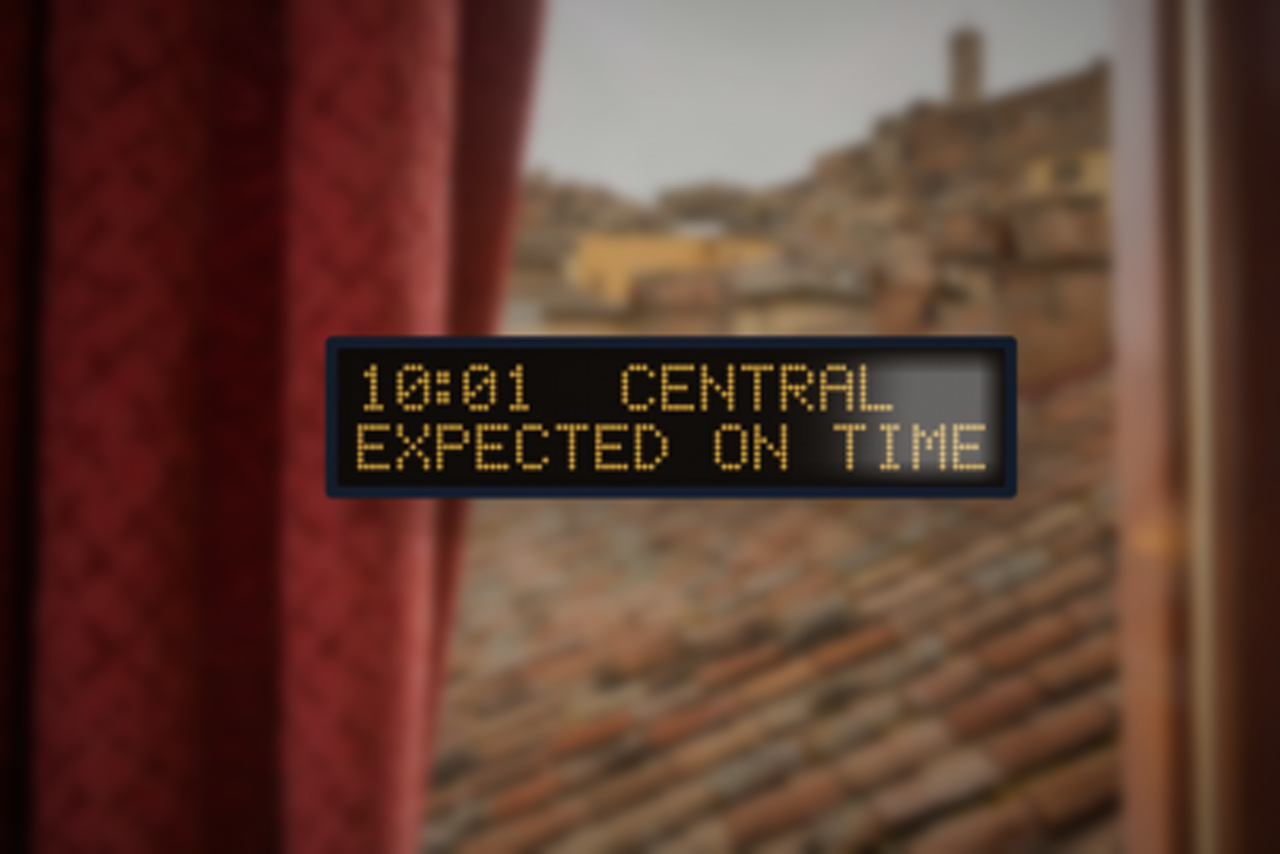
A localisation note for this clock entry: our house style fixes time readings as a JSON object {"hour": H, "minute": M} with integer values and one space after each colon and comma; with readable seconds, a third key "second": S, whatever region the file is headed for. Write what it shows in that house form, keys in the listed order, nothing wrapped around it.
{"hour": 10, "minute": 1}
